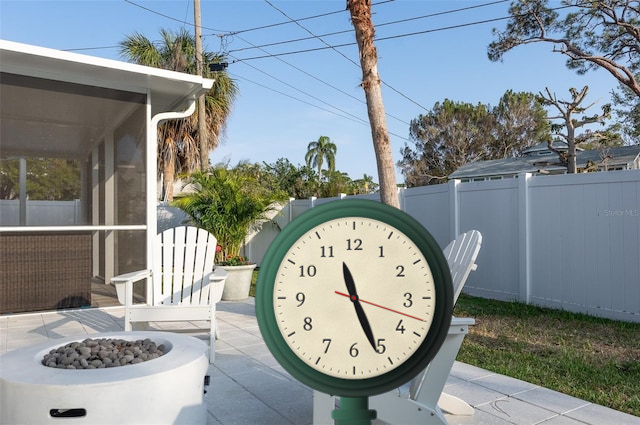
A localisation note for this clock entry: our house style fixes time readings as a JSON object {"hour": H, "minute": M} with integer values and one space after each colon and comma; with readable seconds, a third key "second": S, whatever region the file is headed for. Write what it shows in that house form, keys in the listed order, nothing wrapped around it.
{"hour": 11, "minute": 26, "second": 18}
